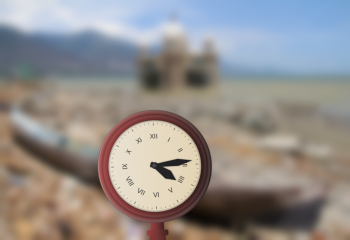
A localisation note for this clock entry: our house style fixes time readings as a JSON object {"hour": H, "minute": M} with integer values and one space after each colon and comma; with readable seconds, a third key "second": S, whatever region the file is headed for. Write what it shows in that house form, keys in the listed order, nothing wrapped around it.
{"hour": 4, "minute": 14}
